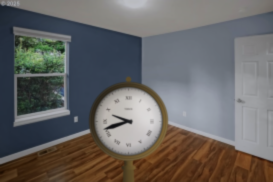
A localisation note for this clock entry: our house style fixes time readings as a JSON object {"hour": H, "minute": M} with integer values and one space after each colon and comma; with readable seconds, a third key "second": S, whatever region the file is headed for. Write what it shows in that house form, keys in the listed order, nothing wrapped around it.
{"hour": 9, "minute": 42}
